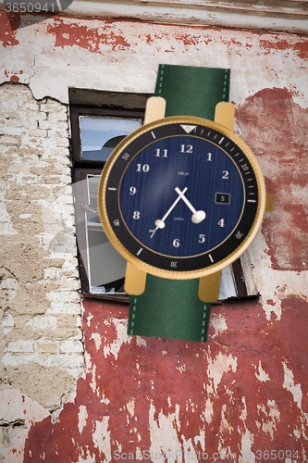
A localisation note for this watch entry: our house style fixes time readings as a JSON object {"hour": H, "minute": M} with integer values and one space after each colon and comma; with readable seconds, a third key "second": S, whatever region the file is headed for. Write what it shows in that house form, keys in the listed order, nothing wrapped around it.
{"hour": 4, "minute": 35}
